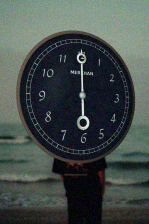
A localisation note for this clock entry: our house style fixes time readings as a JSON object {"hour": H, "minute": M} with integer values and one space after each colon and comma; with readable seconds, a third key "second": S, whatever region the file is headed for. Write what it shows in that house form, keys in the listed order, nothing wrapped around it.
{"hour": 6, "minute": 0}
